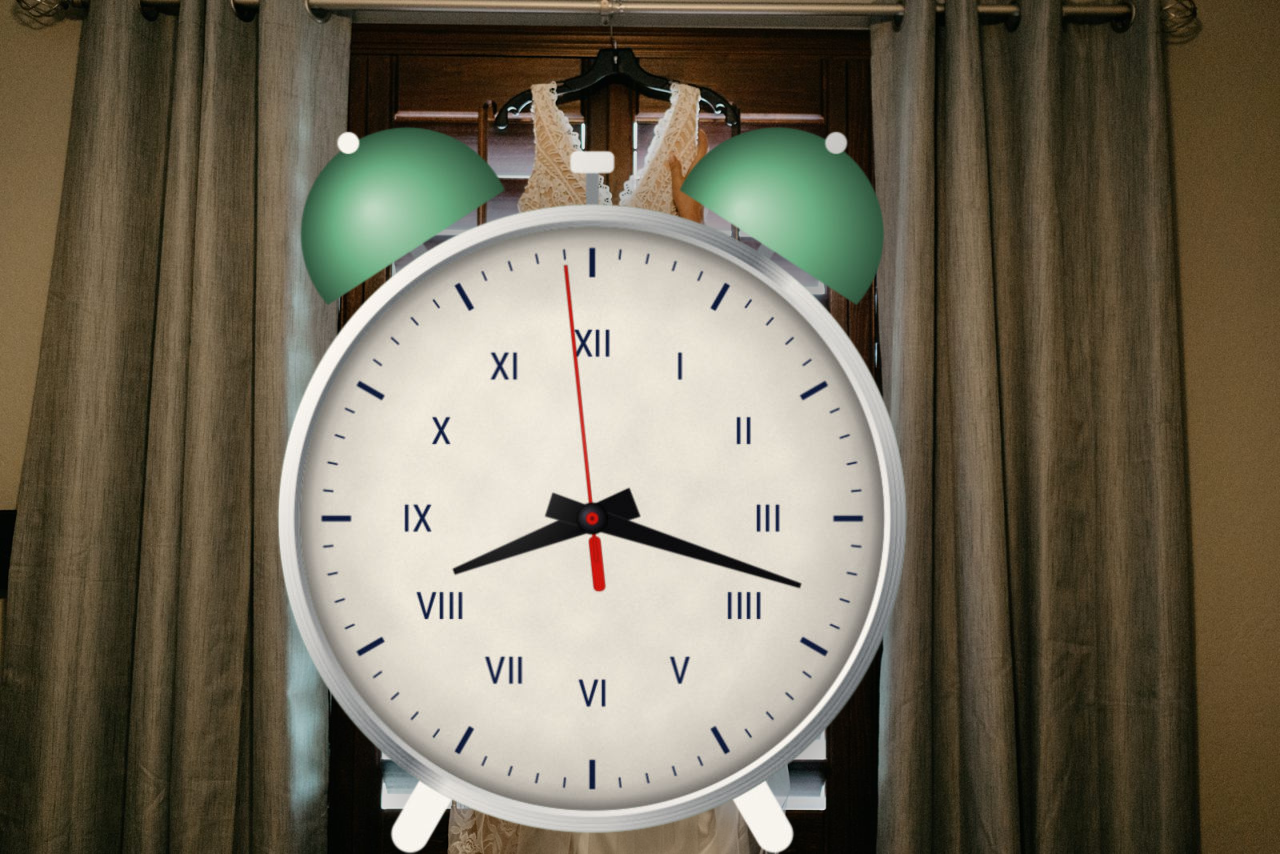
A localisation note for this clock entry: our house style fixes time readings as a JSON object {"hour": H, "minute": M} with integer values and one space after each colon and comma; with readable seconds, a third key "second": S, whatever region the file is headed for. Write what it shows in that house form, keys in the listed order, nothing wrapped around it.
{"hour": 8, "minute": 17, "second": 59}
